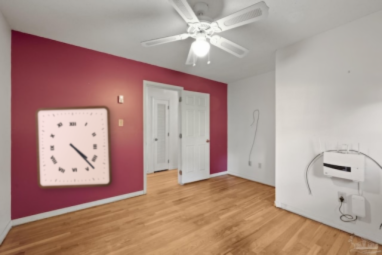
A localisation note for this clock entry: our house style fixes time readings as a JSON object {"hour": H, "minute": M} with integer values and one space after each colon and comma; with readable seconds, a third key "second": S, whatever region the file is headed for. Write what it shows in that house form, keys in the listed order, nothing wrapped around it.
{"hour": 4, "minute": 23}
